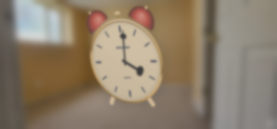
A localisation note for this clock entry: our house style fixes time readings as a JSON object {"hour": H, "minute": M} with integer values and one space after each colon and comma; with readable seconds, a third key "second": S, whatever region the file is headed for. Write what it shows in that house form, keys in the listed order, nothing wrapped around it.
{"hour": 4, "minute": 1}
